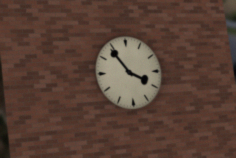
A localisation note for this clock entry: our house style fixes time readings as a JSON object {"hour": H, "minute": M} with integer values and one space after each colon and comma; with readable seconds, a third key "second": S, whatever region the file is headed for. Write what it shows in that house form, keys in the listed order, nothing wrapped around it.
{"hour": 3, "minute": 54}
